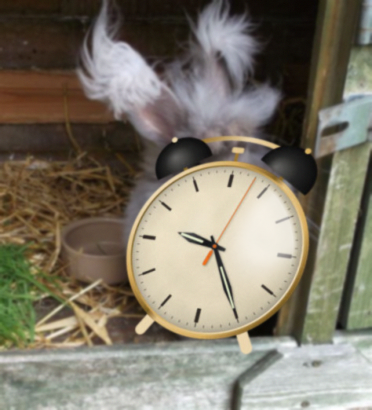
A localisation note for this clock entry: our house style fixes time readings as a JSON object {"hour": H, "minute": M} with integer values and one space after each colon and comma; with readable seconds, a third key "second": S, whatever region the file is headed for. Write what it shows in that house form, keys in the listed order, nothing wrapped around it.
{"hour": 9, "minute": 25, "second": 3}
